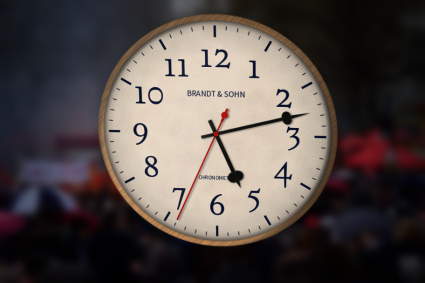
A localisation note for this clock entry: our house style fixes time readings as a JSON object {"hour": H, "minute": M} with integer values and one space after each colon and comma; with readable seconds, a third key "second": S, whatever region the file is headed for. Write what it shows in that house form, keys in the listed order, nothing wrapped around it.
{"hour": 5, "minute": 12, "second": 34}
